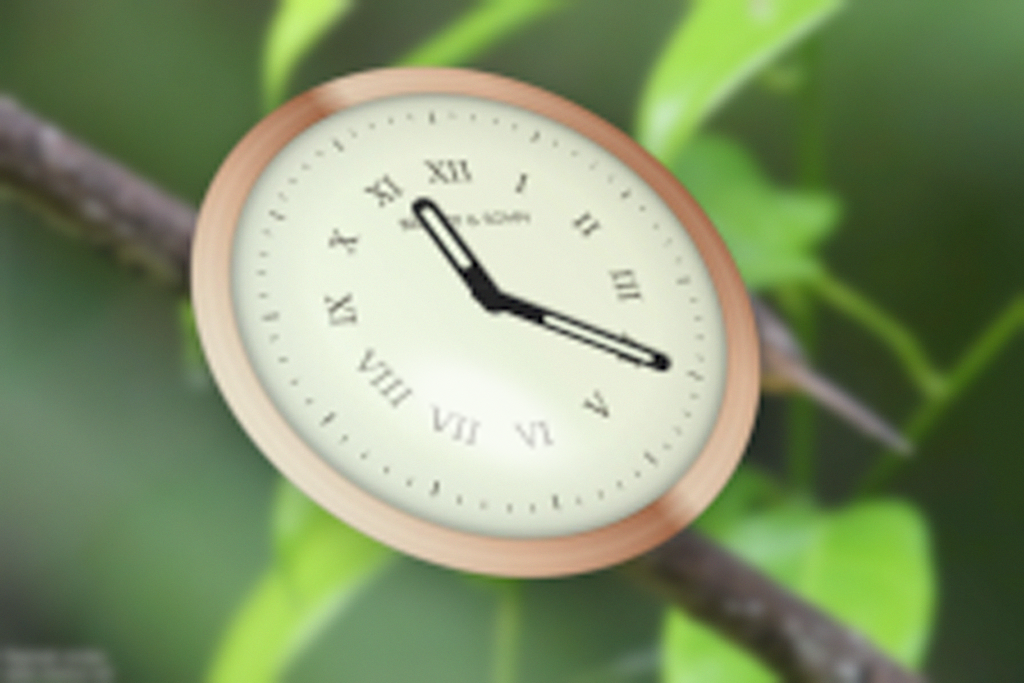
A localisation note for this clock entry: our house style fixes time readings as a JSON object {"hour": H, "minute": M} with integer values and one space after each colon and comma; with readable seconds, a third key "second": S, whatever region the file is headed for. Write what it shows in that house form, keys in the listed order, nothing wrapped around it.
{"hour": 11, "minute": 20}
